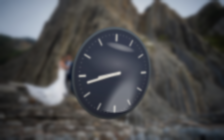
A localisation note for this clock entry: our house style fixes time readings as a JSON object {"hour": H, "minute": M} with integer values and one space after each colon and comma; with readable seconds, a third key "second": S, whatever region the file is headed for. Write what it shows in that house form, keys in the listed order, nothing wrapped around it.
{"hour": 8, "minute": 43}
